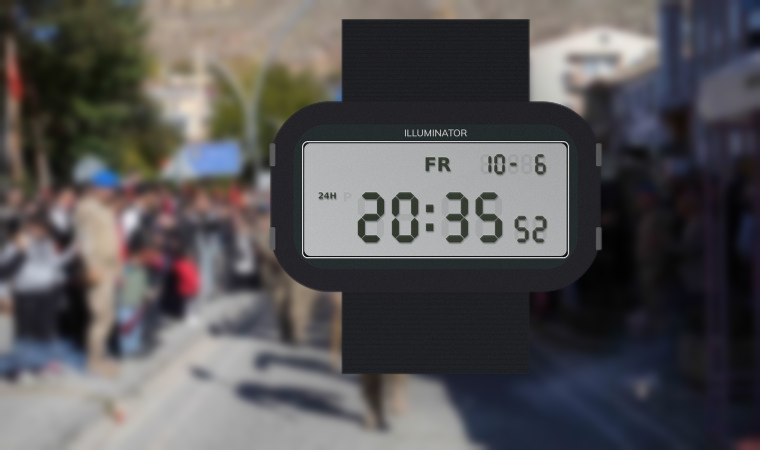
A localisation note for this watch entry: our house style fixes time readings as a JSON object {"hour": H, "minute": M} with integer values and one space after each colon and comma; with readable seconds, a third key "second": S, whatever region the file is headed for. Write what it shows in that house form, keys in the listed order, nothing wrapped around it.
{"hour": 20, "minute": 35, "second": 52}
